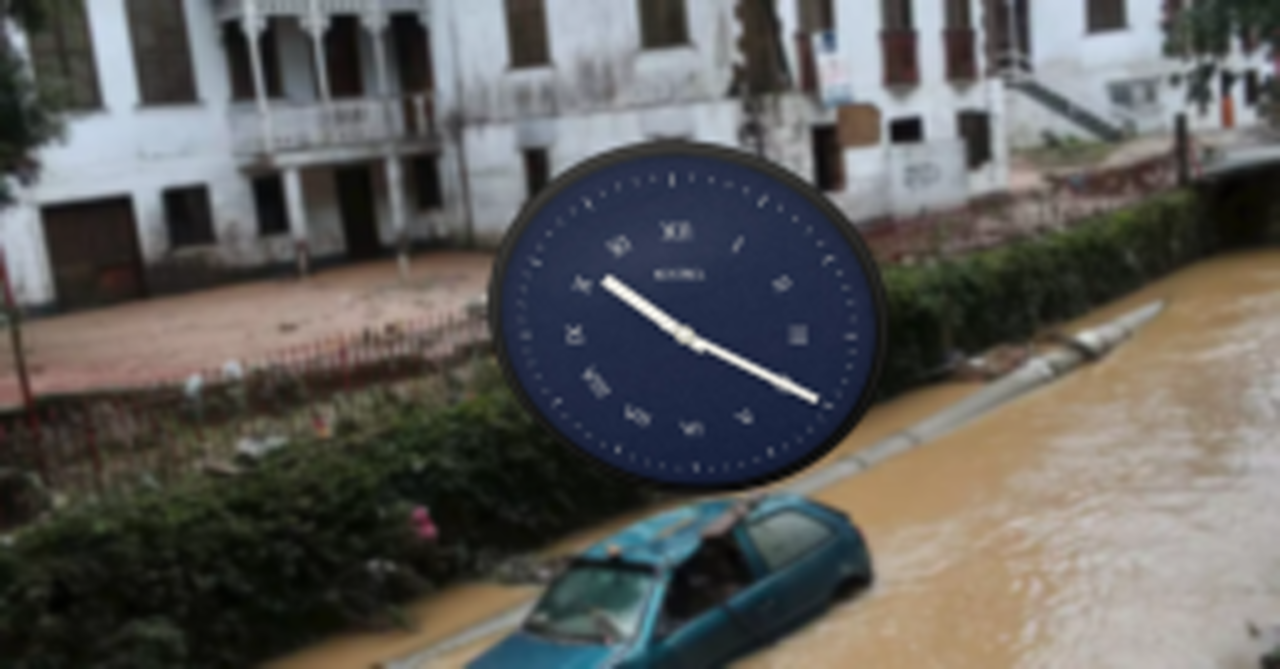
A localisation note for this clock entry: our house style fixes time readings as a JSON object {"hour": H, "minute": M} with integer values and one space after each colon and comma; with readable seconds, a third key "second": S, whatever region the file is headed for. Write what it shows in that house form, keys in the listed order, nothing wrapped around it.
{"hour": 10, "minute": 20}
